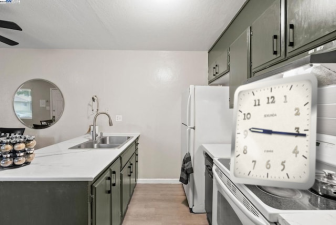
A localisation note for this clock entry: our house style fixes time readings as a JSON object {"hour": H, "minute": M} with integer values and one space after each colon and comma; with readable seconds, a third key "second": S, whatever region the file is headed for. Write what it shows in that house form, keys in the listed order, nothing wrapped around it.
{"hour": 9, "minute": 16}
